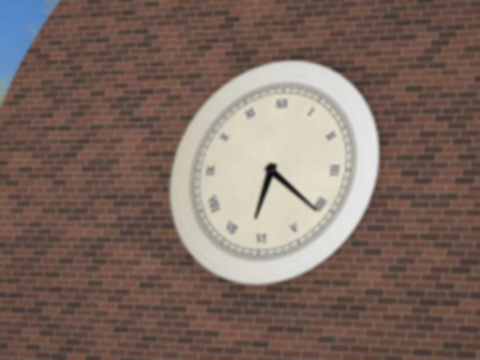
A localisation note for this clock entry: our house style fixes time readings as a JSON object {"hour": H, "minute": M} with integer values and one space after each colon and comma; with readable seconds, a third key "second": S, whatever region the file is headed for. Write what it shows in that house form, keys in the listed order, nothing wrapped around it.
{"hour": 6, "minute": 21}
